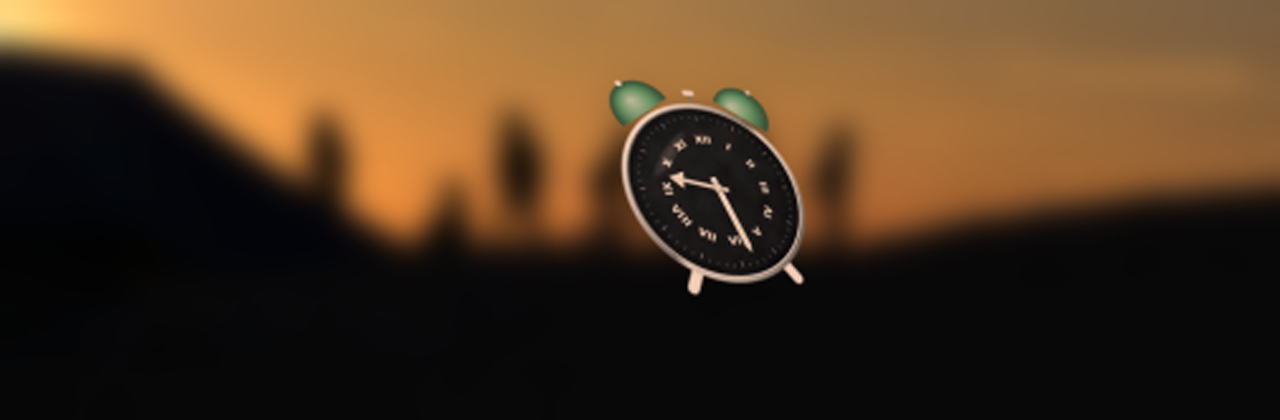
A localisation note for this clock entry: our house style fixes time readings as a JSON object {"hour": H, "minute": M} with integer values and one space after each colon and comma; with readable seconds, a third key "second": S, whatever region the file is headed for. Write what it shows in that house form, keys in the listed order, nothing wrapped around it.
{"hour": 9, "minute": 28}
